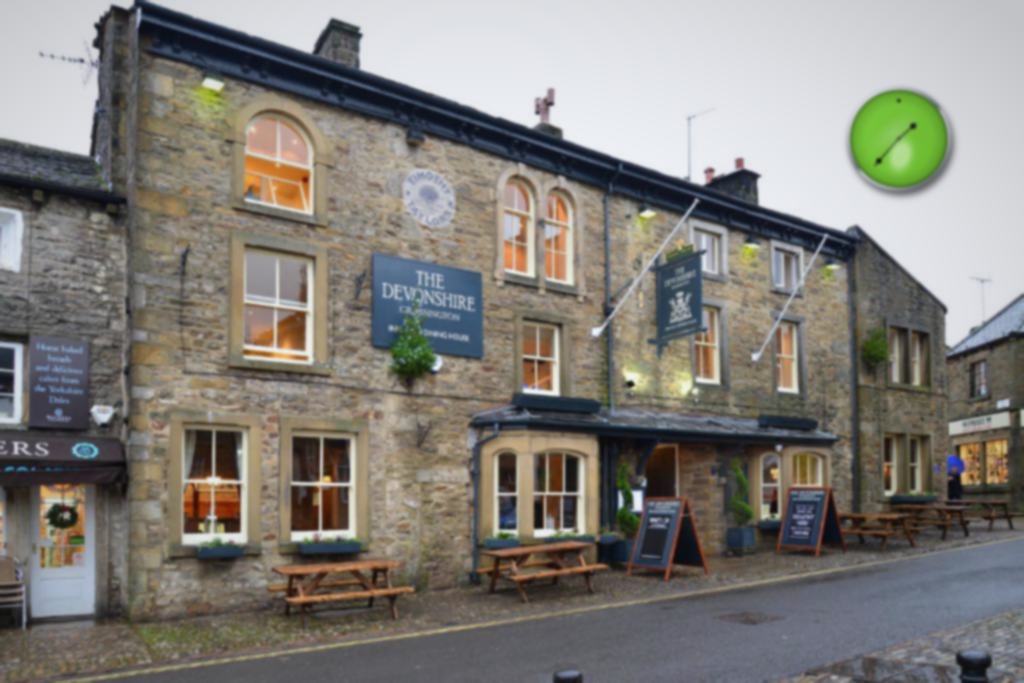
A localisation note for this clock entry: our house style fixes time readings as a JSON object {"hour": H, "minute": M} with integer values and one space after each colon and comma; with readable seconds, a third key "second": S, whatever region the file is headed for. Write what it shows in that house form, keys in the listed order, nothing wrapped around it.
{"hour": 1, "minute": 37}
